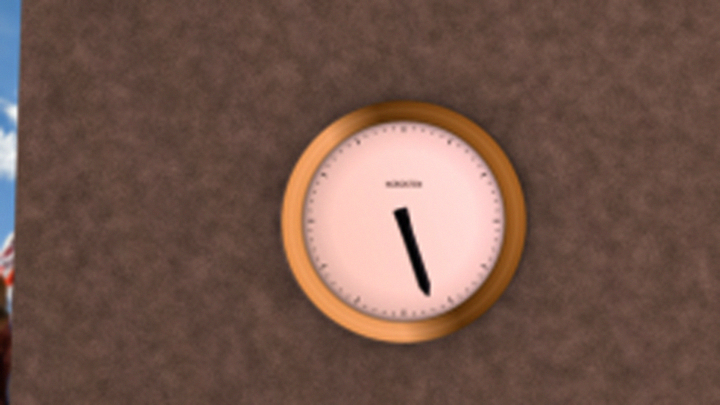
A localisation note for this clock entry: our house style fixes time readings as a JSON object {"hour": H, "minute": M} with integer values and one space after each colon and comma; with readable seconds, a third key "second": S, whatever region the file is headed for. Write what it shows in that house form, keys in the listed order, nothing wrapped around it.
{"hour": 5, "minute": 27}
